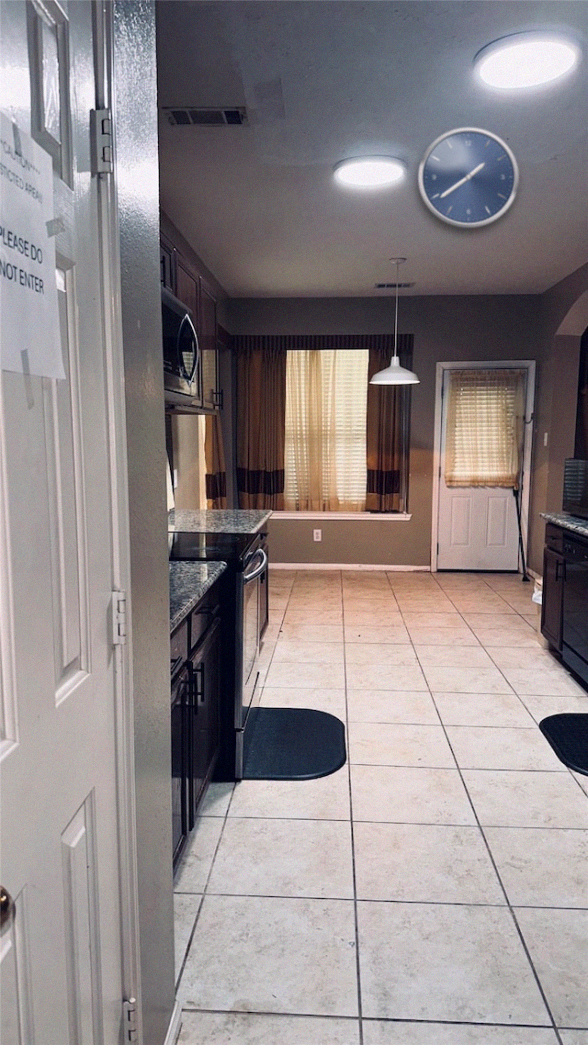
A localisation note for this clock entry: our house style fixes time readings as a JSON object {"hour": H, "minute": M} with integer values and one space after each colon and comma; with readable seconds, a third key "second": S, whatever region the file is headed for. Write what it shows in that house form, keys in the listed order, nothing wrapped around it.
{"hour": 1, "minute": 39}
